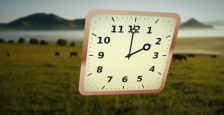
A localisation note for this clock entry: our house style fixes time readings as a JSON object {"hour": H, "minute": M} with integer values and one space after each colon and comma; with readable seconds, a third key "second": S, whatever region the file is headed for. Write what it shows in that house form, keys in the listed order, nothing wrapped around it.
{"hour": 2, "minute": 0}
